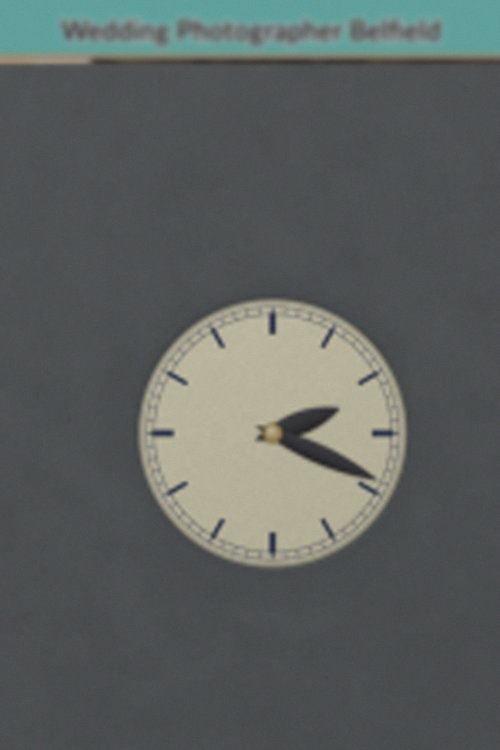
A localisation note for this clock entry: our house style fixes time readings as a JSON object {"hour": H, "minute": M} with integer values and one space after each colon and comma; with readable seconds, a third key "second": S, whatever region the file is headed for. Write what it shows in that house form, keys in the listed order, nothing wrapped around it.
{"hour": 2, "minute": 19}
